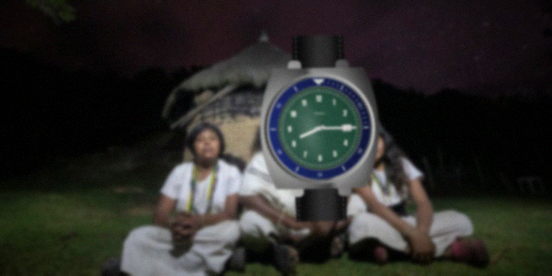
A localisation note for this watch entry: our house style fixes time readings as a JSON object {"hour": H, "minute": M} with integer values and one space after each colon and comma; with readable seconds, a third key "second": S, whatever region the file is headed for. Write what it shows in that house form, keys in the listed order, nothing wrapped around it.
{"hour": 8, "minute": 15}
